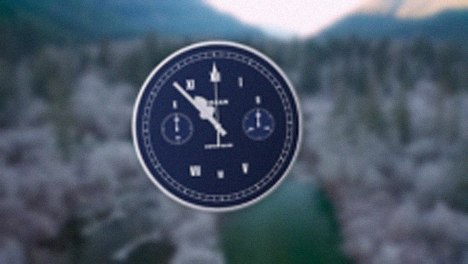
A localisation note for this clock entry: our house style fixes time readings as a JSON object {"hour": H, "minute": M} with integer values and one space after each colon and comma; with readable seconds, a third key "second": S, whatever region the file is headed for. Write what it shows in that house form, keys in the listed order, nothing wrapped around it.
{"hour": 10, "minute": 53}
